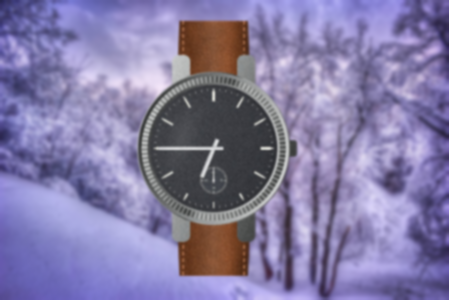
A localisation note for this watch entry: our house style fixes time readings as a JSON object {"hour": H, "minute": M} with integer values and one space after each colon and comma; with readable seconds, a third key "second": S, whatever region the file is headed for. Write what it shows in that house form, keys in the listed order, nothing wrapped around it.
{"hour": 6, "minute": 45}
